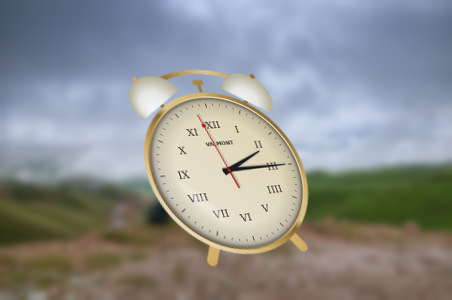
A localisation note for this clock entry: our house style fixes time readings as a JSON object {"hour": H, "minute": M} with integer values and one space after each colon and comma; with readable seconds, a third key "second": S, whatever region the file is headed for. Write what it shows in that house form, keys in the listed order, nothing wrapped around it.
{"hour": 2, "minute": 14, "second": 58}
